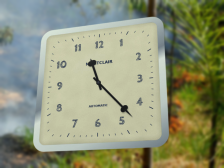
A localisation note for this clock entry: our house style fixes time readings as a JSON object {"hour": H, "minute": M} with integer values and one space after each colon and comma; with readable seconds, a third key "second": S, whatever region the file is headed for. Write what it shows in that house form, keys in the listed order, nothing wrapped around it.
{"hour": 11, "minute": 23}
